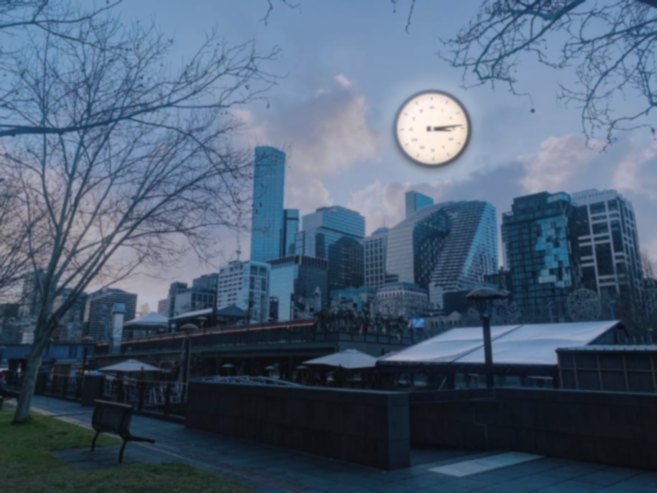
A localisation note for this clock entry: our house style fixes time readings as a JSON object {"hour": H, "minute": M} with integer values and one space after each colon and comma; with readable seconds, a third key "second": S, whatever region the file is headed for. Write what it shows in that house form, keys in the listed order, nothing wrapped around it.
{"hour": 3, "minute": 14}
